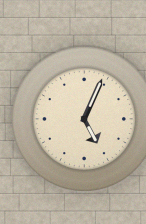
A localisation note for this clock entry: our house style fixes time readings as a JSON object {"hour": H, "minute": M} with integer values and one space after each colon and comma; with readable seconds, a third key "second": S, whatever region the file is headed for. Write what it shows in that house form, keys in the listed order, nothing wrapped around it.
{"hour": 5, "minute": 4}
